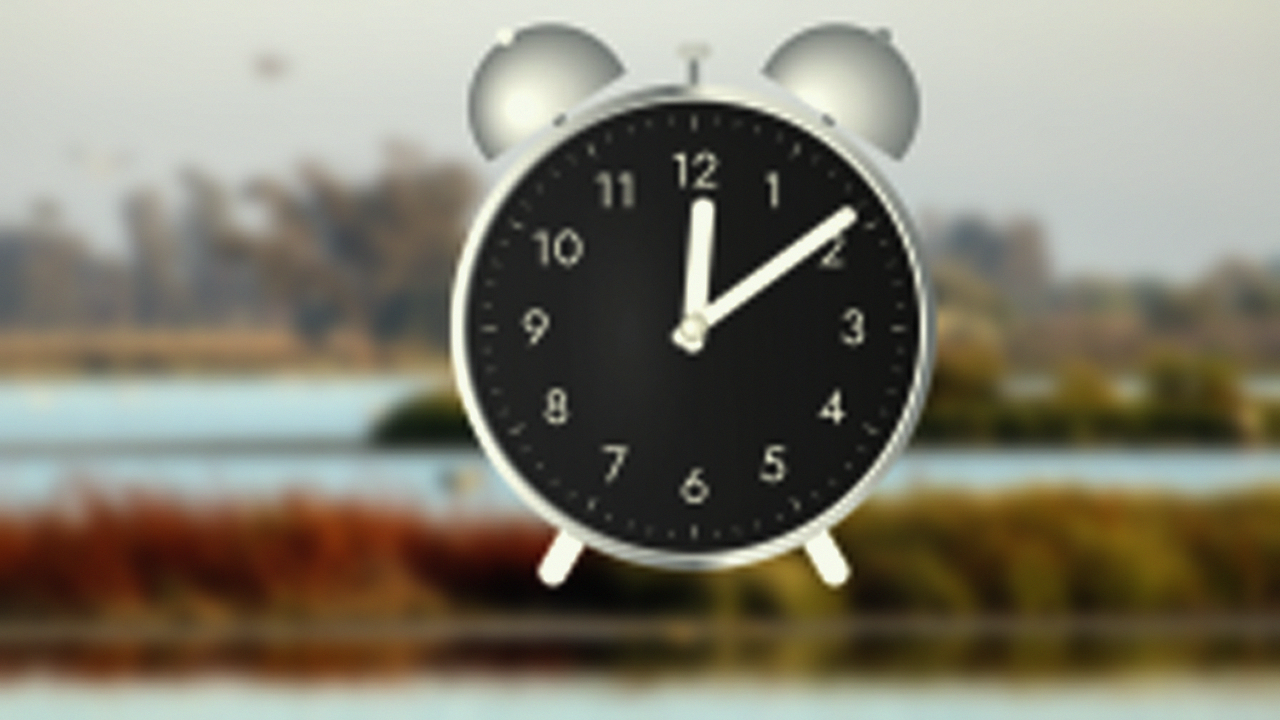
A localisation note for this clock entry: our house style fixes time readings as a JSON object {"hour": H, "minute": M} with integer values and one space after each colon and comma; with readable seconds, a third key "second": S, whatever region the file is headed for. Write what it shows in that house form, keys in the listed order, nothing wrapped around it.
{"hour": 12, "minute": 9}
